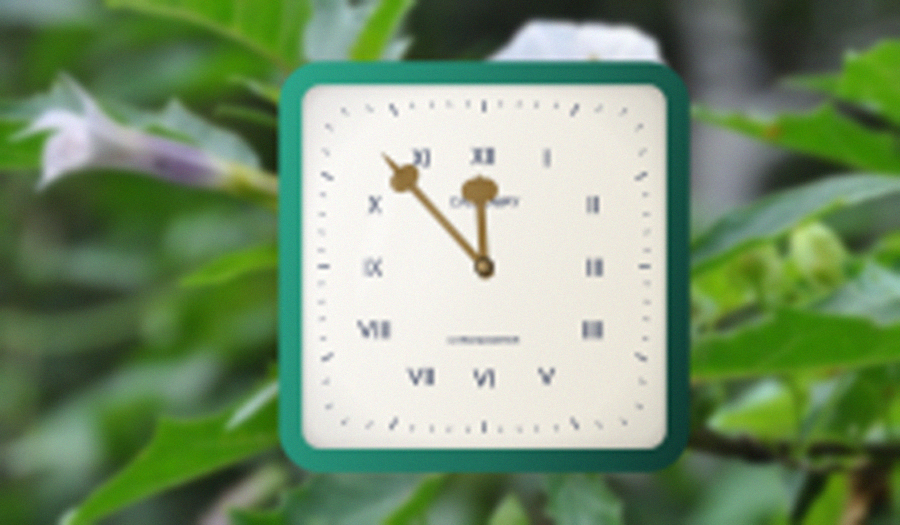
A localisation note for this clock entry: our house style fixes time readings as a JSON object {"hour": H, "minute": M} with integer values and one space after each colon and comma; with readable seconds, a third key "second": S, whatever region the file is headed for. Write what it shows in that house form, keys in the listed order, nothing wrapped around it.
{"hour": 11, "minute": 53}
